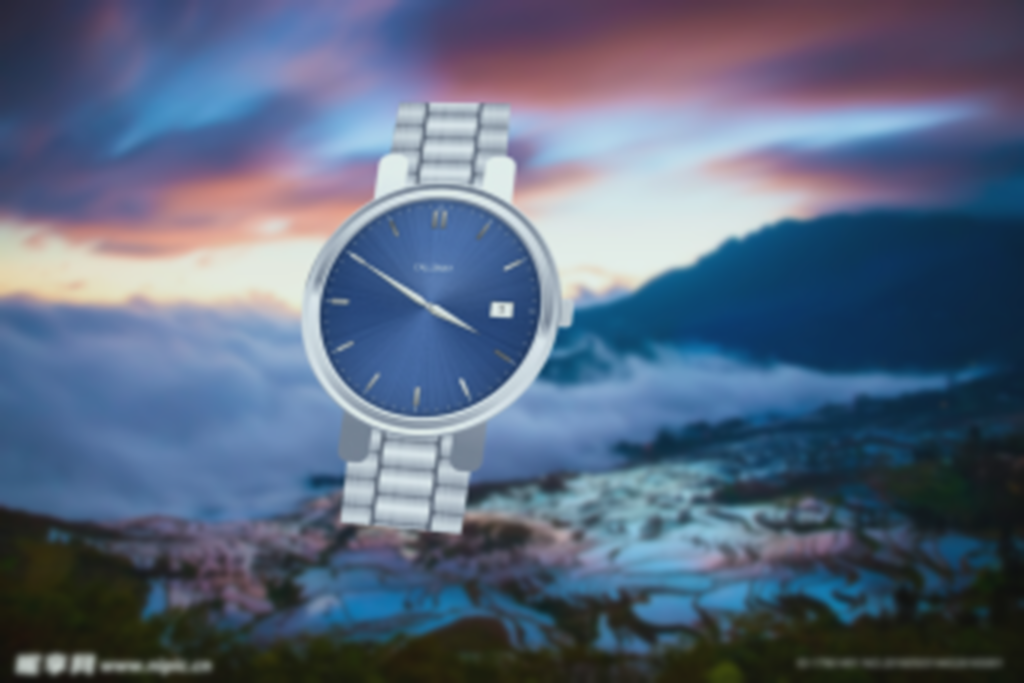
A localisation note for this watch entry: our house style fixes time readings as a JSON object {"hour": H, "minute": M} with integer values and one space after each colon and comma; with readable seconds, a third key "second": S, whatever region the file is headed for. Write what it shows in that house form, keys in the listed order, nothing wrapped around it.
{"hour": 3, "minute": 50}
